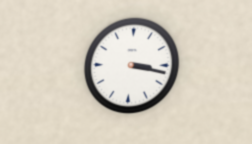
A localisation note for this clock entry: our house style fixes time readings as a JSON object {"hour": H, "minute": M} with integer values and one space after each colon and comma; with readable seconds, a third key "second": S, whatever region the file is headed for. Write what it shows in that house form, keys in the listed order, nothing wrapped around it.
{"hour": 3, "minute": 17}
